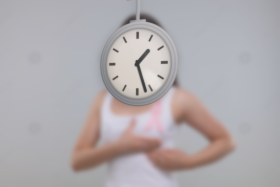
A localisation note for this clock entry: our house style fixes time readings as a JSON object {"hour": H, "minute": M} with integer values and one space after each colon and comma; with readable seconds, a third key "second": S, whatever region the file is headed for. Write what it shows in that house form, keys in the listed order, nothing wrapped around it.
{"hour": 1, "minute": 27}
